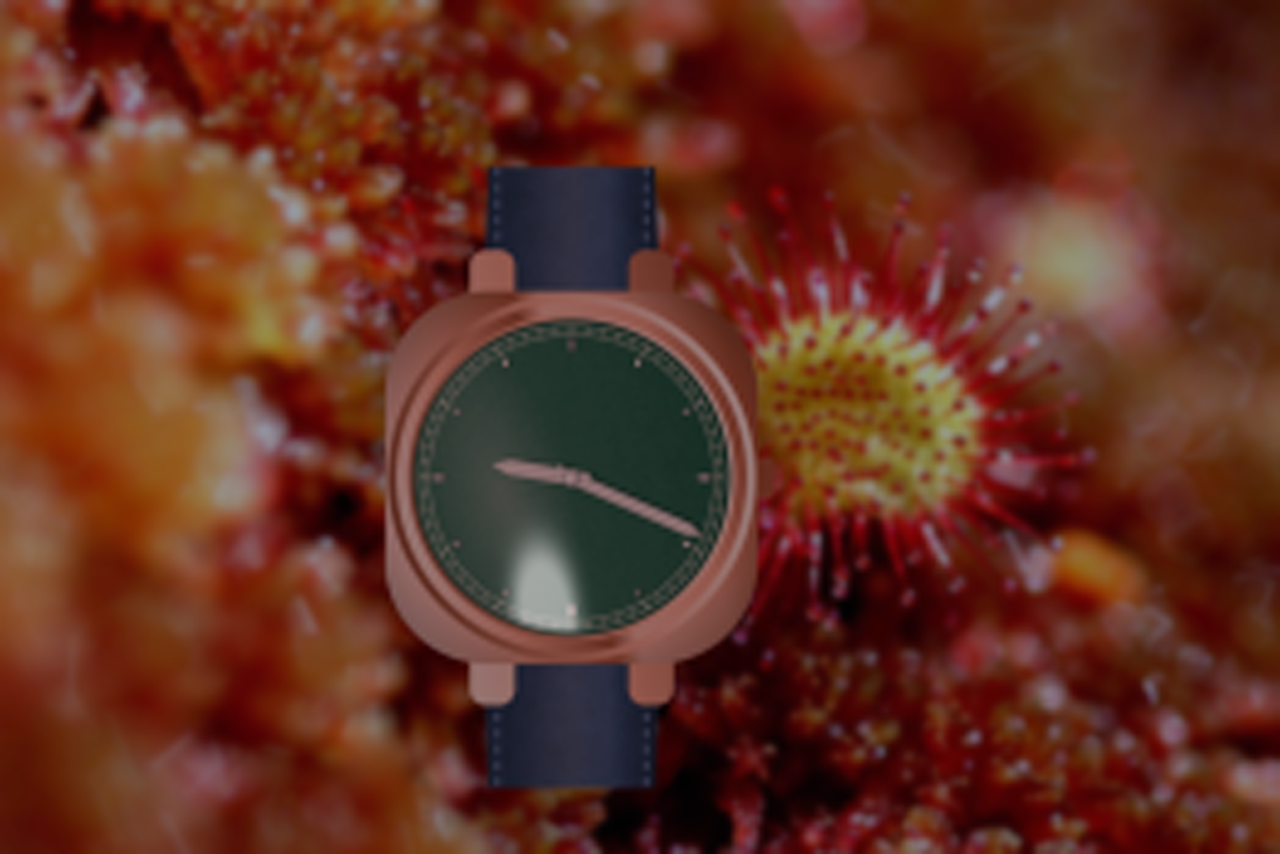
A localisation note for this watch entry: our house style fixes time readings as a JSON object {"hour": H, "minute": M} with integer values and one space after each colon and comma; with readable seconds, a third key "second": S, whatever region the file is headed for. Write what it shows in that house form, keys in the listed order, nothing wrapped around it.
{"hour": 9, "minute": 19}
